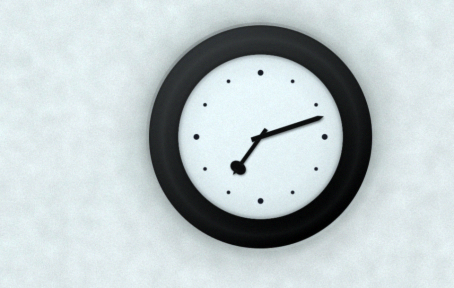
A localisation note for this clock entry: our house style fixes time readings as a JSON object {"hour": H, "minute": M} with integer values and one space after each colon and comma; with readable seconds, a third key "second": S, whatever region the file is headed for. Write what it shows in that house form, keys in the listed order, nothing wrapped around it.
{"hour": 7, "minute": 12}
